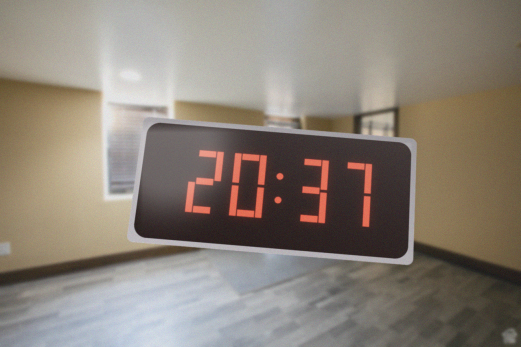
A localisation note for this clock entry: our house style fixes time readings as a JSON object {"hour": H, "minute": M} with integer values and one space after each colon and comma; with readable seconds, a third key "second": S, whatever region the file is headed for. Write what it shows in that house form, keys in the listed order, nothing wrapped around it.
{"hour": 20, "minute": 37}
